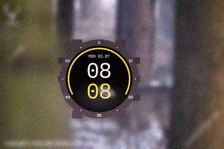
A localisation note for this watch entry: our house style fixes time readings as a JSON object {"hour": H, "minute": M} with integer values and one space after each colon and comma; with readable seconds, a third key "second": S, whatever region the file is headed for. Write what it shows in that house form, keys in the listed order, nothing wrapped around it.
{"hour": 8, "minute": 8}
